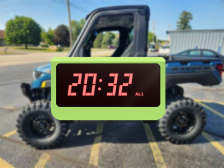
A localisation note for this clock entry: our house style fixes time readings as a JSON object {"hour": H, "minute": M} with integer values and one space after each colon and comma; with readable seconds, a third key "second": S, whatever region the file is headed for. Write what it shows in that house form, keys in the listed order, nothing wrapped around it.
{"hour": 20, "minute": 32}
